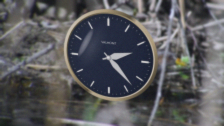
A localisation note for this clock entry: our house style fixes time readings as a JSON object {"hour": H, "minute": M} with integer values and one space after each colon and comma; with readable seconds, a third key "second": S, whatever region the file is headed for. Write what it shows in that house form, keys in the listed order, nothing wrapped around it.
{"hour": 2, "minute": 23}
